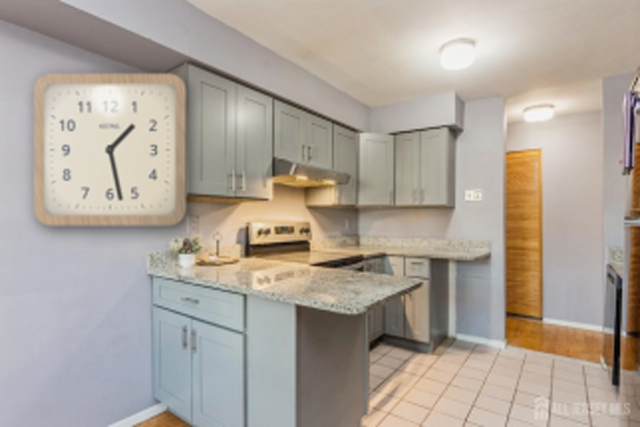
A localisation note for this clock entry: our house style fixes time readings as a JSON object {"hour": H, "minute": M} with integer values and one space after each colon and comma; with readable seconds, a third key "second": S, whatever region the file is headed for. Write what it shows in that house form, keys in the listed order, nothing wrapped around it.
{"hour": 1, "minute": 28}
